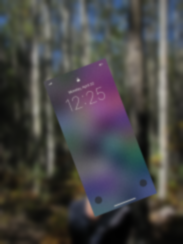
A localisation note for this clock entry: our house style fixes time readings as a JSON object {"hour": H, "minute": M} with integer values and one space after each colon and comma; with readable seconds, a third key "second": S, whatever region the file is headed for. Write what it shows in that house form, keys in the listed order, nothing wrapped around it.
{"hour": 12, "minute": 25}
